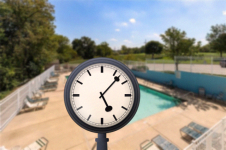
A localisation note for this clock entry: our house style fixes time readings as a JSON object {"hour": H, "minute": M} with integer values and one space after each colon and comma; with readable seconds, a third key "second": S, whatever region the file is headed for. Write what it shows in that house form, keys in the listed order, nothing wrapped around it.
{"hour": 5, "minute": 7}
